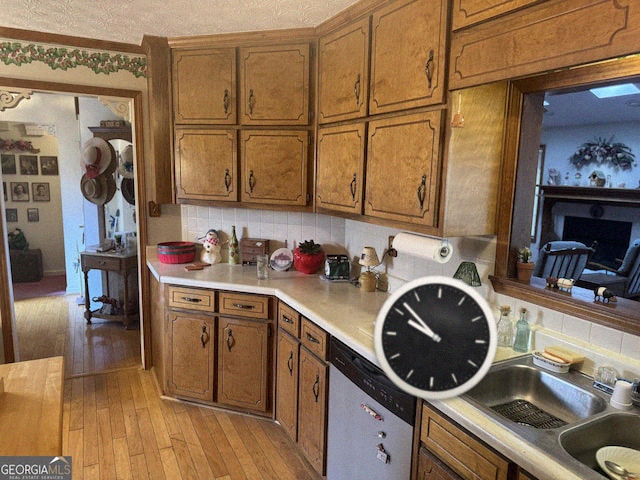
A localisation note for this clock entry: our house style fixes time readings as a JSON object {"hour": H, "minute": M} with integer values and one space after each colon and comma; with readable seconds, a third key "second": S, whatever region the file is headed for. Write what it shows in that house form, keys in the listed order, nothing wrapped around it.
{"hour": 9, "minute": 52}
